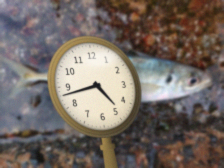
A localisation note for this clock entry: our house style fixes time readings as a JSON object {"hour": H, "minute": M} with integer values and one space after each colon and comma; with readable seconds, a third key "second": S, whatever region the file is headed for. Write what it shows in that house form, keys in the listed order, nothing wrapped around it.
{"hour": 4, "minute": 43}
